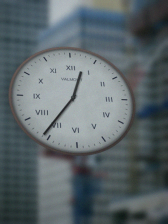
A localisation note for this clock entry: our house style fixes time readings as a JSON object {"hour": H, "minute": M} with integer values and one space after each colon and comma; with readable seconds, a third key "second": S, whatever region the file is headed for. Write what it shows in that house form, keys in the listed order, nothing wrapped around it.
{"hour": 12, "minute": 36}
